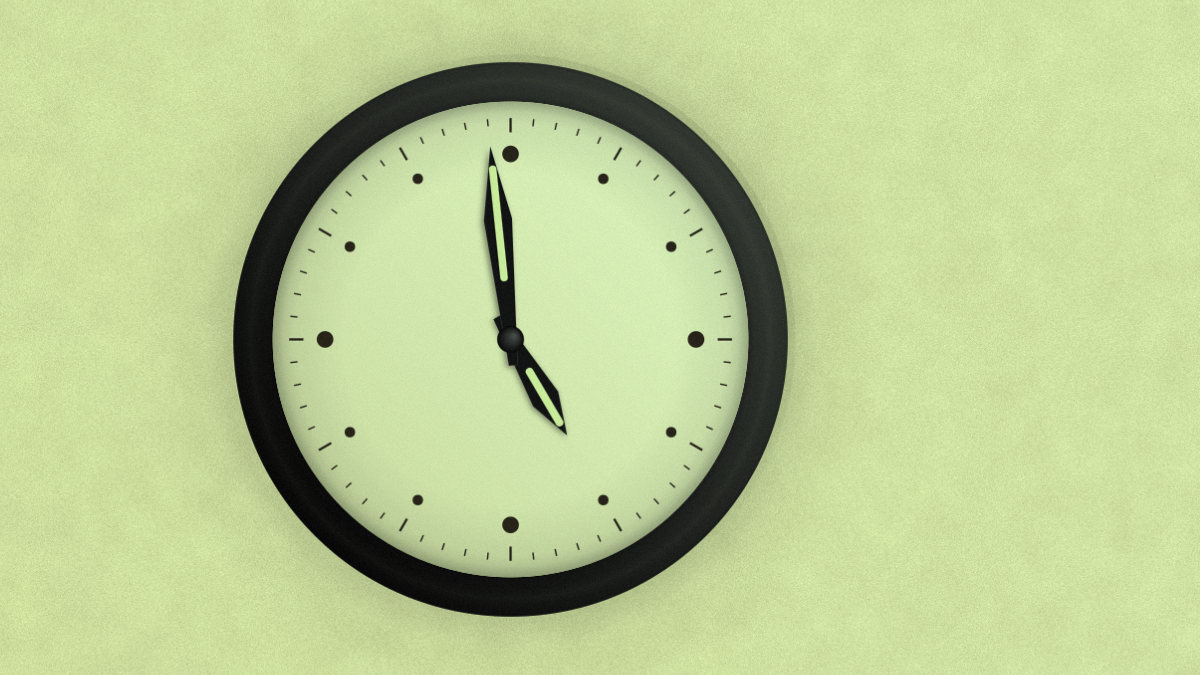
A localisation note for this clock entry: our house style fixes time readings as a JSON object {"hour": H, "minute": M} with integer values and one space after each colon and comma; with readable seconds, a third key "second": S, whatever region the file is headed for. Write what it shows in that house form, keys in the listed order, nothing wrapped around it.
{"hour": 4, "minute": 59}
